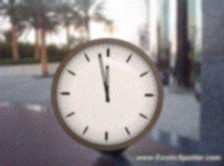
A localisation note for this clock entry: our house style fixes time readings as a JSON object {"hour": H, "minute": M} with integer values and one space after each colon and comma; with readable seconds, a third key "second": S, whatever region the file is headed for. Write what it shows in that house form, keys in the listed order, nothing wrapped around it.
{"hour": 11, "minute": 58}
